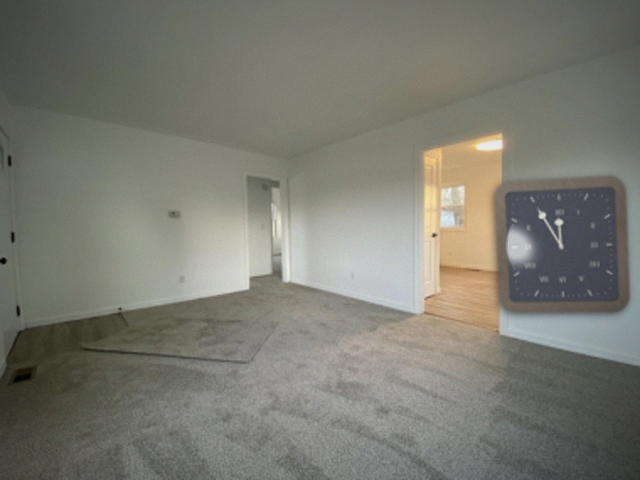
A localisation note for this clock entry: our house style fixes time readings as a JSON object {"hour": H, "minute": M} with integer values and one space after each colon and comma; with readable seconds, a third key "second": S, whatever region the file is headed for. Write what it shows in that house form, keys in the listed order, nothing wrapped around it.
{"hour": 11, "minute": 55}
